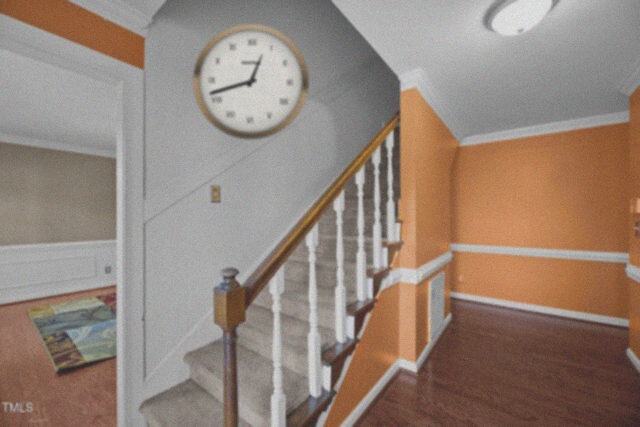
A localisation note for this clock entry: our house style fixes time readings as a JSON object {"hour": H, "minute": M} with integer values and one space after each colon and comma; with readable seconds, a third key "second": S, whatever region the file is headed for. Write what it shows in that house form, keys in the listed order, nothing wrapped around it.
{"hour": 12, "minute": 42}
